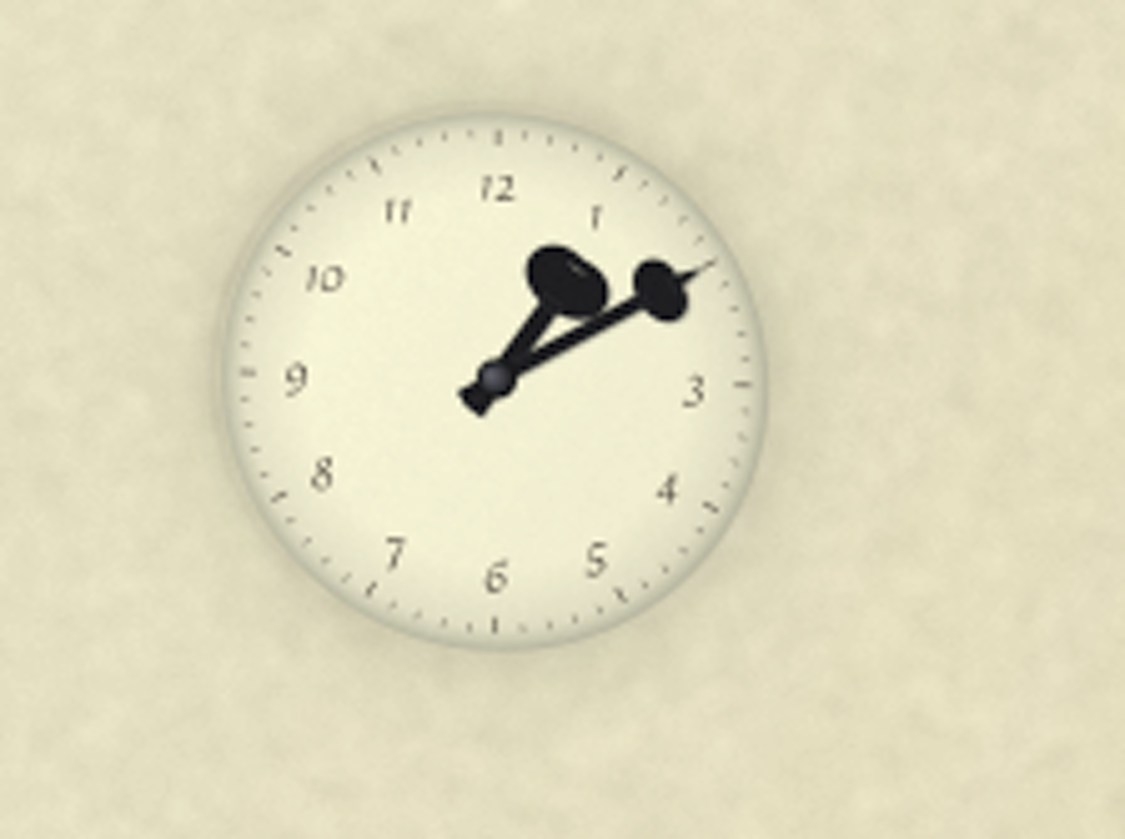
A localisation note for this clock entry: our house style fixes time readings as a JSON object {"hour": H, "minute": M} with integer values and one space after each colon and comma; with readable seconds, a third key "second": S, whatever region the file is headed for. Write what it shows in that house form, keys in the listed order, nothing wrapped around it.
{"hour": 1, "minute": 10}
